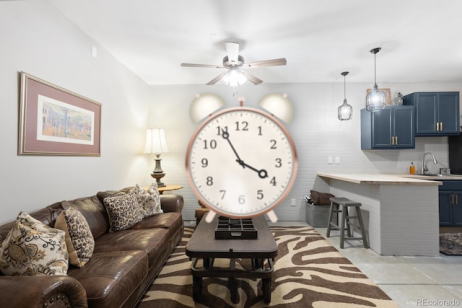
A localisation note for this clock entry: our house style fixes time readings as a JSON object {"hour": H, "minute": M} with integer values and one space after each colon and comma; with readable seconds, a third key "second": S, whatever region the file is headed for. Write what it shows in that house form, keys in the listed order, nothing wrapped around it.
{"hour": 3, "minute": 55}
